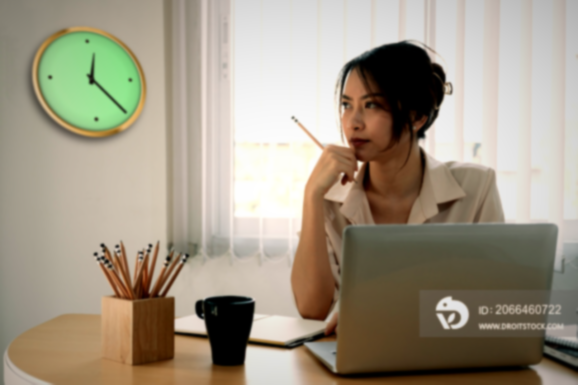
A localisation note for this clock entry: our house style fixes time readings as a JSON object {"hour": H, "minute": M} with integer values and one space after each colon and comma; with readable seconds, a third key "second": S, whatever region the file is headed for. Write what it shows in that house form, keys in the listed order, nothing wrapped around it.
{"hour": 12, "minute": 23}
